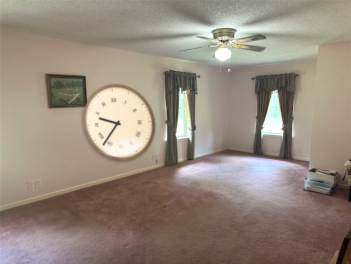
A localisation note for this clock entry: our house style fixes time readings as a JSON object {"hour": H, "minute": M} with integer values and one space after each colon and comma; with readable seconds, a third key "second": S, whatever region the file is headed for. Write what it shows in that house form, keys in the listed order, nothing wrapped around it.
{"hour": 9, "minute": 37}
